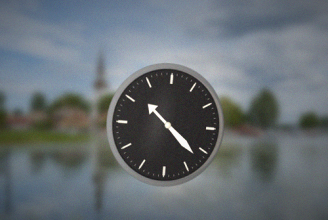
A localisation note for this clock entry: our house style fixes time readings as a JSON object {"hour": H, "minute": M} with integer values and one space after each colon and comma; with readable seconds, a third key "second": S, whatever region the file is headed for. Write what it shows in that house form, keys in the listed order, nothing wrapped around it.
{"hour": 10, "minute": 22}
